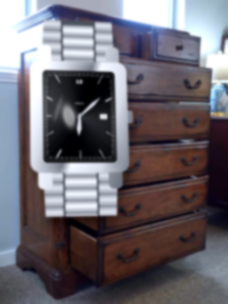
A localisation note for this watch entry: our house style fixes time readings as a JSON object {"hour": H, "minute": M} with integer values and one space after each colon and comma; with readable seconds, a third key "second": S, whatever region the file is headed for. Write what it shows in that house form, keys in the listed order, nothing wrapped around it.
{"hour": 6, "minute": 8}
